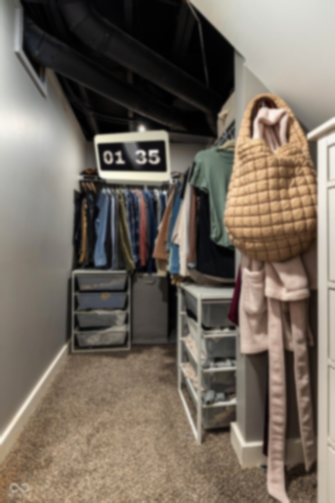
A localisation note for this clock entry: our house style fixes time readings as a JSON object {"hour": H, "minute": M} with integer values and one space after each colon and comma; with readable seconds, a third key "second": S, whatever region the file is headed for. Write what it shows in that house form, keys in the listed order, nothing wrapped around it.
{"hour": 1, "minute": 35}
